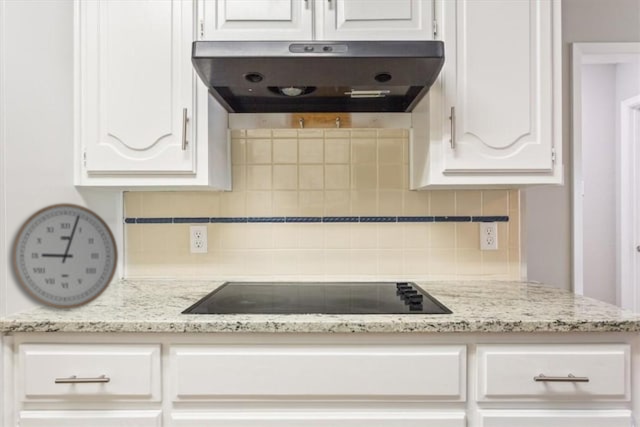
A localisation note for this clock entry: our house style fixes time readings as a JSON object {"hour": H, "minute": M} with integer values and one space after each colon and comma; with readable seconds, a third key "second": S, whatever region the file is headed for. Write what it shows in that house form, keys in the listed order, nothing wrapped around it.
{"hour": 9, "minute": 3}
